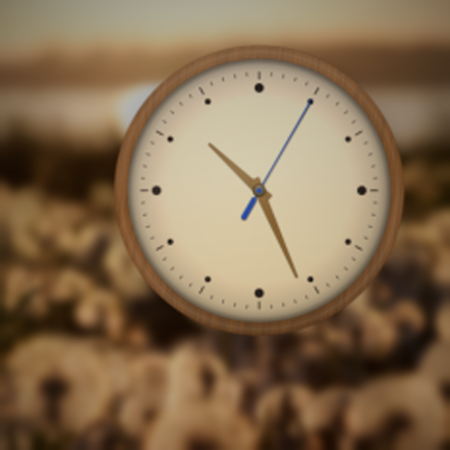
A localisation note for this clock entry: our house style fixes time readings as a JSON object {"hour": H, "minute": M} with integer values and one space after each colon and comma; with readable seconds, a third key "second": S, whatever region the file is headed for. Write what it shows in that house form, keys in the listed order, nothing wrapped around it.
{"hour": 10, "minute": 26, "second": 5}
